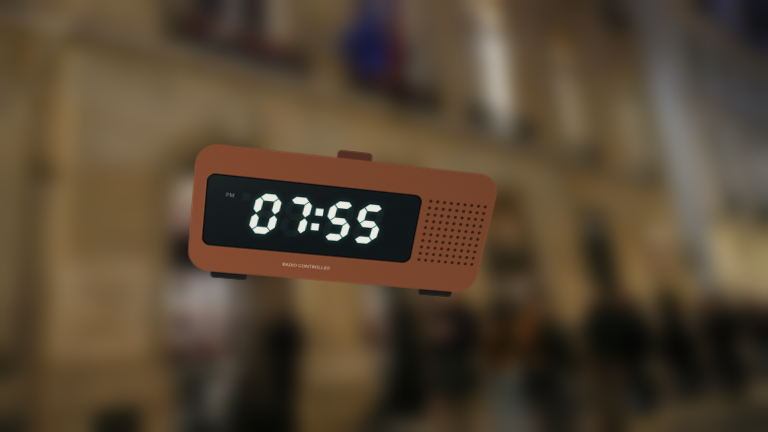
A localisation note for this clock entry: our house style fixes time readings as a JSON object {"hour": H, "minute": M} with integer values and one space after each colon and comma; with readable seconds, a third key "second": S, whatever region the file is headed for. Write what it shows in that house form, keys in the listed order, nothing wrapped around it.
{"hour": 7, "minute": 55}
